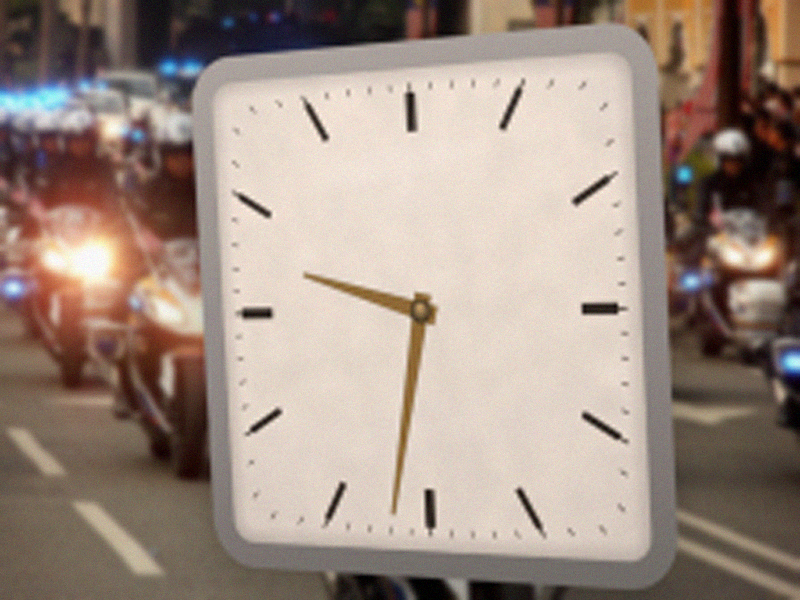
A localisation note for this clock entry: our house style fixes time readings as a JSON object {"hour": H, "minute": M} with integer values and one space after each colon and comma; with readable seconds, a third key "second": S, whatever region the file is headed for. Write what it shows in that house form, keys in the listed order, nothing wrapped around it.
{"hour": 9, "minute": 32}
